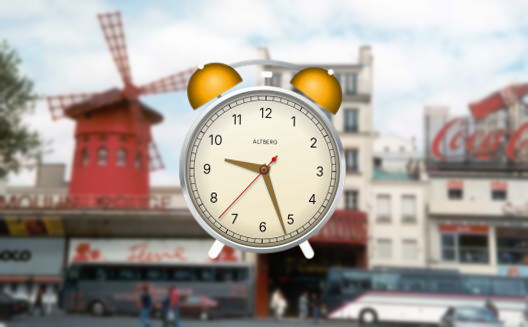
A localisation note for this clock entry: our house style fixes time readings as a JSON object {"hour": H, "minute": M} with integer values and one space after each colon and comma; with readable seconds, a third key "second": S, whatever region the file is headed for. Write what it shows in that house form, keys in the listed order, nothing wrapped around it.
{"hour": 9, "minute": 26, "second": 37}
